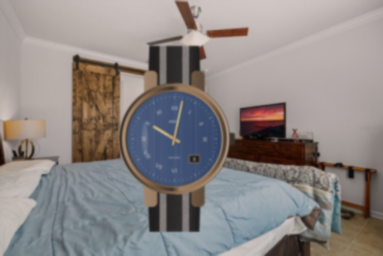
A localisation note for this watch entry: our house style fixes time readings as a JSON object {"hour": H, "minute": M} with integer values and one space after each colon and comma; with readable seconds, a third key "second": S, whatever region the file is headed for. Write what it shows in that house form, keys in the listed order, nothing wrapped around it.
{"hour": 10, "minute": 2}
